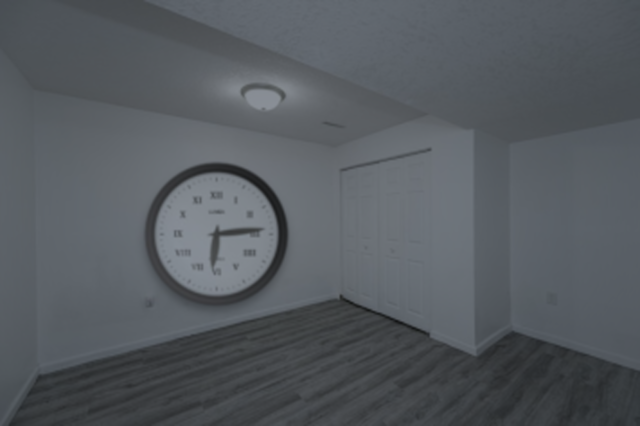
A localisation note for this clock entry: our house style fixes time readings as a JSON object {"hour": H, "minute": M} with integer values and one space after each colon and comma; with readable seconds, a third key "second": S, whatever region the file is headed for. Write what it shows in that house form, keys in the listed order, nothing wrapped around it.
{"hour": 6, "minute": 14}
